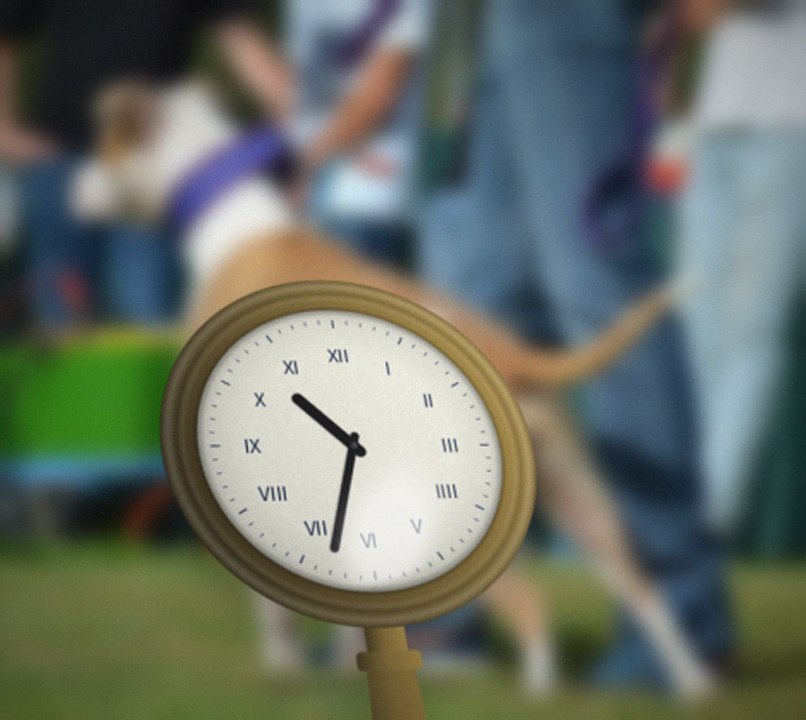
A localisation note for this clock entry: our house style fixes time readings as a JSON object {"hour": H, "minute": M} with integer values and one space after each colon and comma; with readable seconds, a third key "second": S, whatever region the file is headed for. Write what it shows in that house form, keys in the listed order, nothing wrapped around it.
{"hour": 10, "minute": 33}
